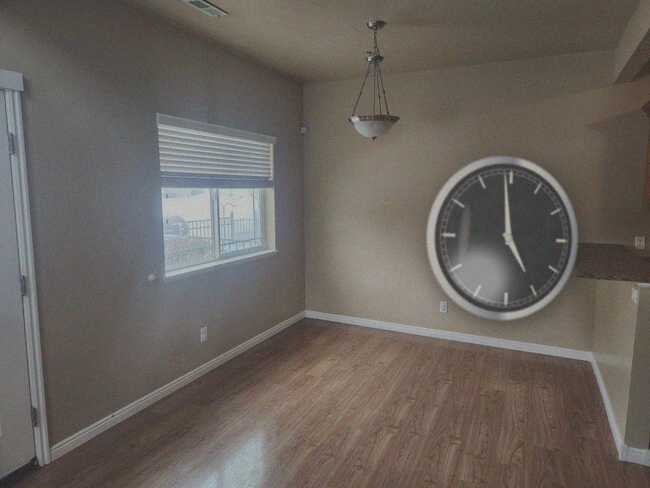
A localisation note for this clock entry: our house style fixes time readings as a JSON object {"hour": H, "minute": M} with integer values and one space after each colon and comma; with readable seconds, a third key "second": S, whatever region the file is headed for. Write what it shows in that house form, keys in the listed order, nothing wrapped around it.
{"hour": 4, "minute": 59}
